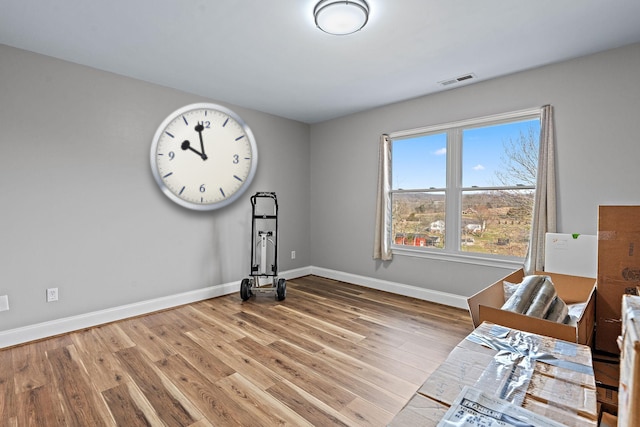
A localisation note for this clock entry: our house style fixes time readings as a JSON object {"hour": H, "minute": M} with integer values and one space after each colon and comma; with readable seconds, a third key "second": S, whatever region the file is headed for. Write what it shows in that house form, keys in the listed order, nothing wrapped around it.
{"hour": 9, "minute": 58}
